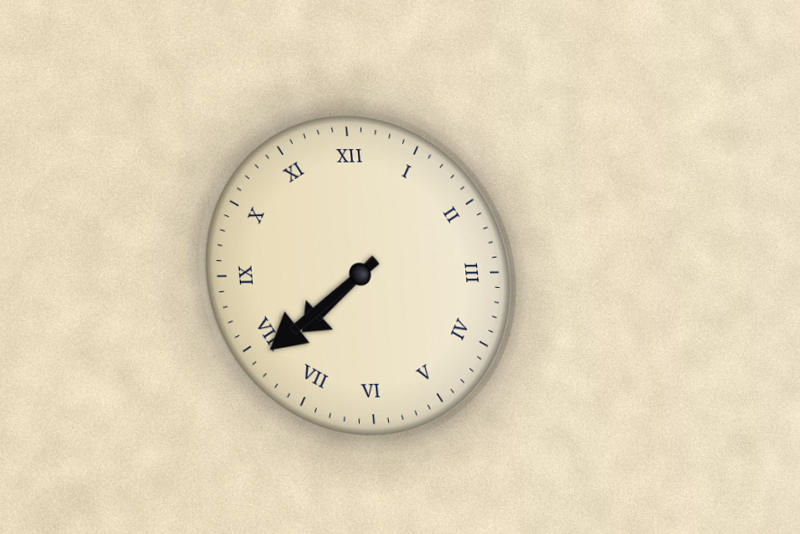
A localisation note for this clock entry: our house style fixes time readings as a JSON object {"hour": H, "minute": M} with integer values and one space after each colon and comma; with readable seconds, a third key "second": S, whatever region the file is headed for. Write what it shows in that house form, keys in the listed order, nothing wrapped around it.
{"hour": 7, "minute": 39}
